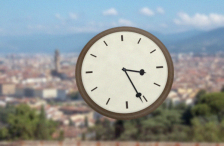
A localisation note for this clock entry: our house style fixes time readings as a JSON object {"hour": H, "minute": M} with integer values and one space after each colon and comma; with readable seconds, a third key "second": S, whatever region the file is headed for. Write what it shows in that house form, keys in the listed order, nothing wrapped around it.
{"hour": 3, "minute": 26}
